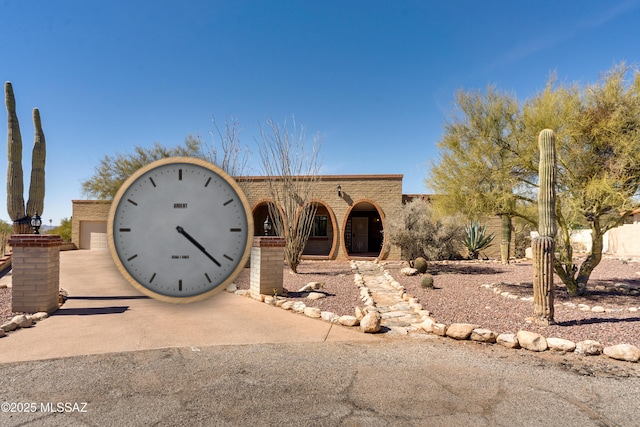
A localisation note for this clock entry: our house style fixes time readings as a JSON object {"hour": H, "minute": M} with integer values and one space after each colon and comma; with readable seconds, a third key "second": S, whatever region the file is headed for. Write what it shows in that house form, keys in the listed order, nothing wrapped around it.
{"hour": 4, "minute": 22}
